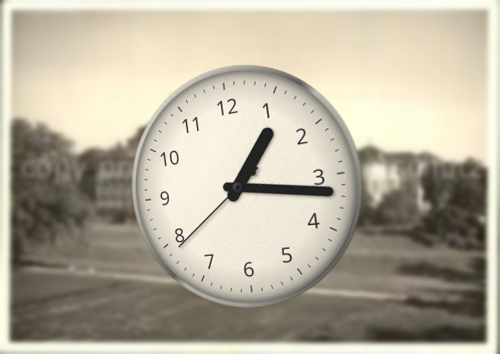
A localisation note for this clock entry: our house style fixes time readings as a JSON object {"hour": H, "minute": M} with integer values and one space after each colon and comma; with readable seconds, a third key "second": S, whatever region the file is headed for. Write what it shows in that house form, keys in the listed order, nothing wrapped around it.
{"hour": 1, "minute": 16, "second": 39}
